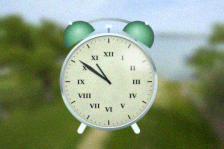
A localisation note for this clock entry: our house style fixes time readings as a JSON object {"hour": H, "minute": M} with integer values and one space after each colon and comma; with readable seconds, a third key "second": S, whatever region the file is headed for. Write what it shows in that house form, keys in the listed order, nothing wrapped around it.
{"hour": 10, "minute": 51}
